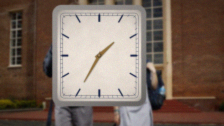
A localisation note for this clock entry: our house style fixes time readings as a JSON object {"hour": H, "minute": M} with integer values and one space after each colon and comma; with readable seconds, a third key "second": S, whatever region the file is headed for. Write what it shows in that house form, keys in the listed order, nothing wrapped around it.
{"hour": 1, "minute": 35}
